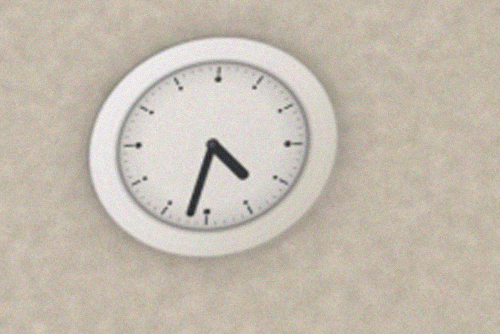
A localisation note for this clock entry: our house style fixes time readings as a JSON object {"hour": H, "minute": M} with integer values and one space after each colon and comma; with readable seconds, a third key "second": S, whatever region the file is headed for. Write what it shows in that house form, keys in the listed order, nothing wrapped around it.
{"hour": 4, "minute": 32}
